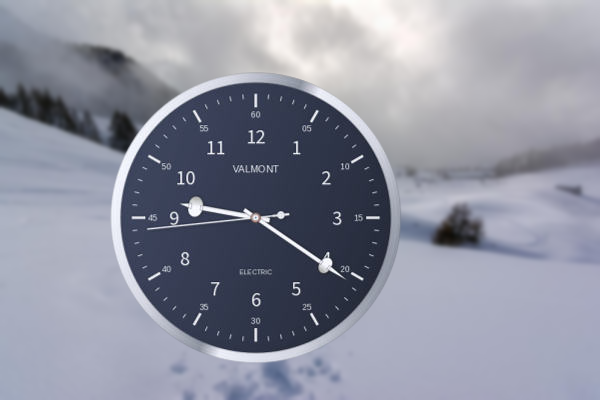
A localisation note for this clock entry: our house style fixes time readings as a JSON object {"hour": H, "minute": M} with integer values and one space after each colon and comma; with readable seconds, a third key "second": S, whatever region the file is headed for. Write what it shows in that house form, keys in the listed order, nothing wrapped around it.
{"hour": 9, "minute": 20, "second": 44}
